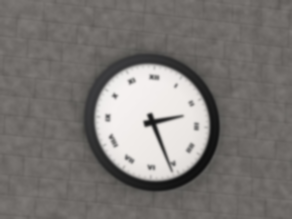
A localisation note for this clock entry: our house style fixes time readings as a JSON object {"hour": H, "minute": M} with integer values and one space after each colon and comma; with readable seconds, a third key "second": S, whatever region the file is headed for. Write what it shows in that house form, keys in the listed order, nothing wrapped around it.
{"hour": 2, "minute": 26}
